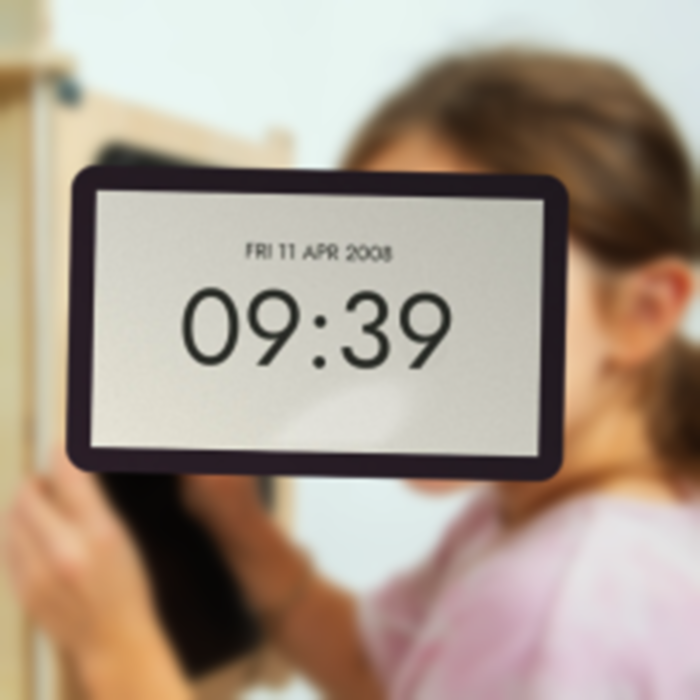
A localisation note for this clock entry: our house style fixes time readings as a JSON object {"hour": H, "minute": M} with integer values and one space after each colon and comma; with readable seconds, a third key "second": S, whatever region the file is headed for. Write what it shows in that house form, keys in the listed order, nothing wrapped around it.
{"hour": 9, "minute": 39}
